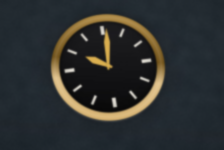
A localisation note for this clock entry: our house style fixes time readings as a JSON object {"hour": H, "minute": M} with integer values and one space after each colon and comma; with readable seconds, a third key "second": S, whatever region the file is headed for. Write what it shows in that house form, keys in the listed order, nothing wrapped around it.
{"hour": 10, "minute": 1}
